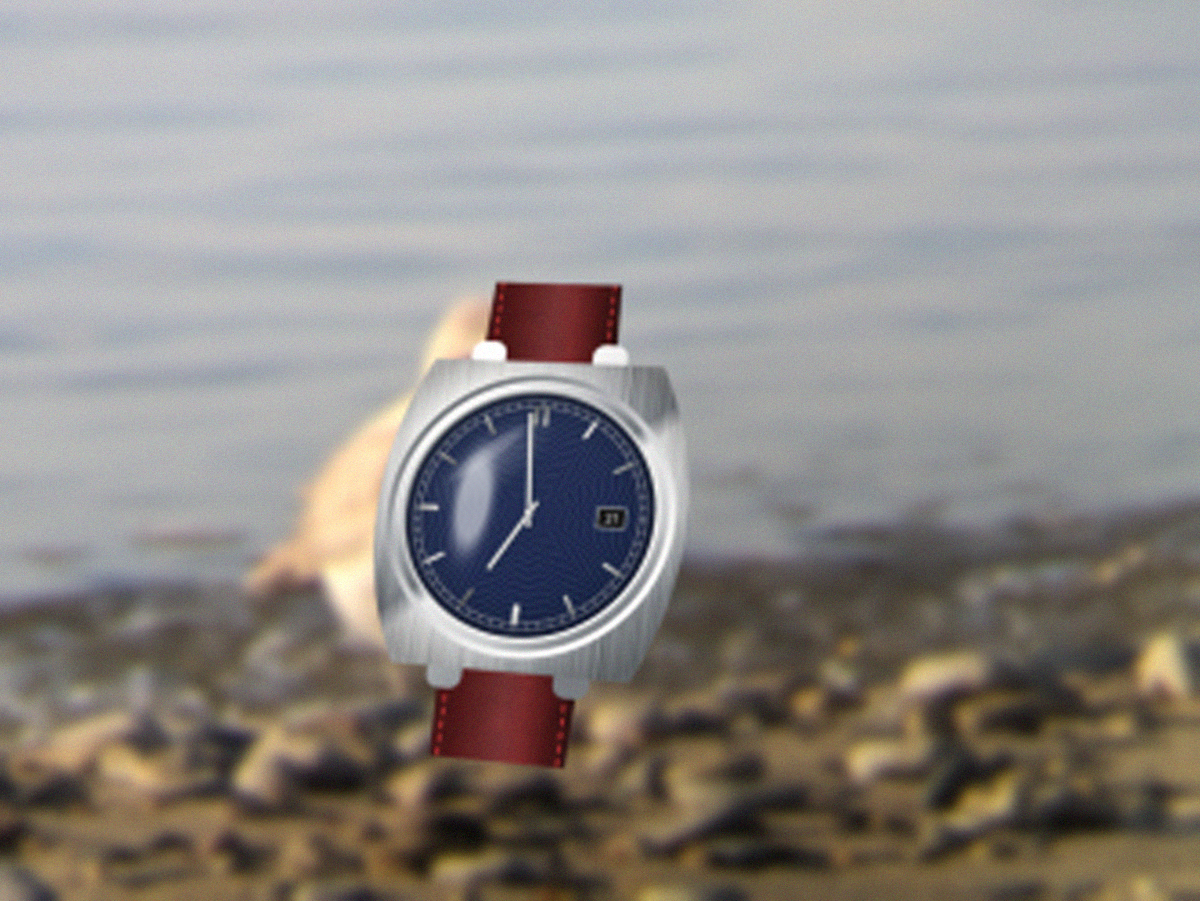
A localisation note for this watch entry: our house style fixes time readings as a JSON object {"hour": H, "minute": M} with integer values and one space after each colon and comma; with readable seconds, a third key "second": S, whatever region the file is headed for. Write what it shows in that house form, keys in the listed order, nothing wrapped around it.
{"hour": 6, "minute": 59}
